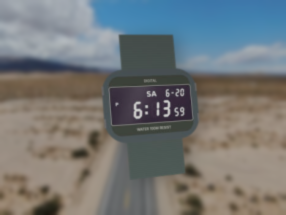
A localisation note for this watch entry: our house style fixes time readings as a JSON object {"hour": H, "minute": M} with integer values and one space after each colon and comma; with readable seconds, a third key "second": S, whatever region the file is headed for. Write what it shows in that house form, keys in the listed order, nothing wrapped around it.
{"hour": 6, "minute": 13}
